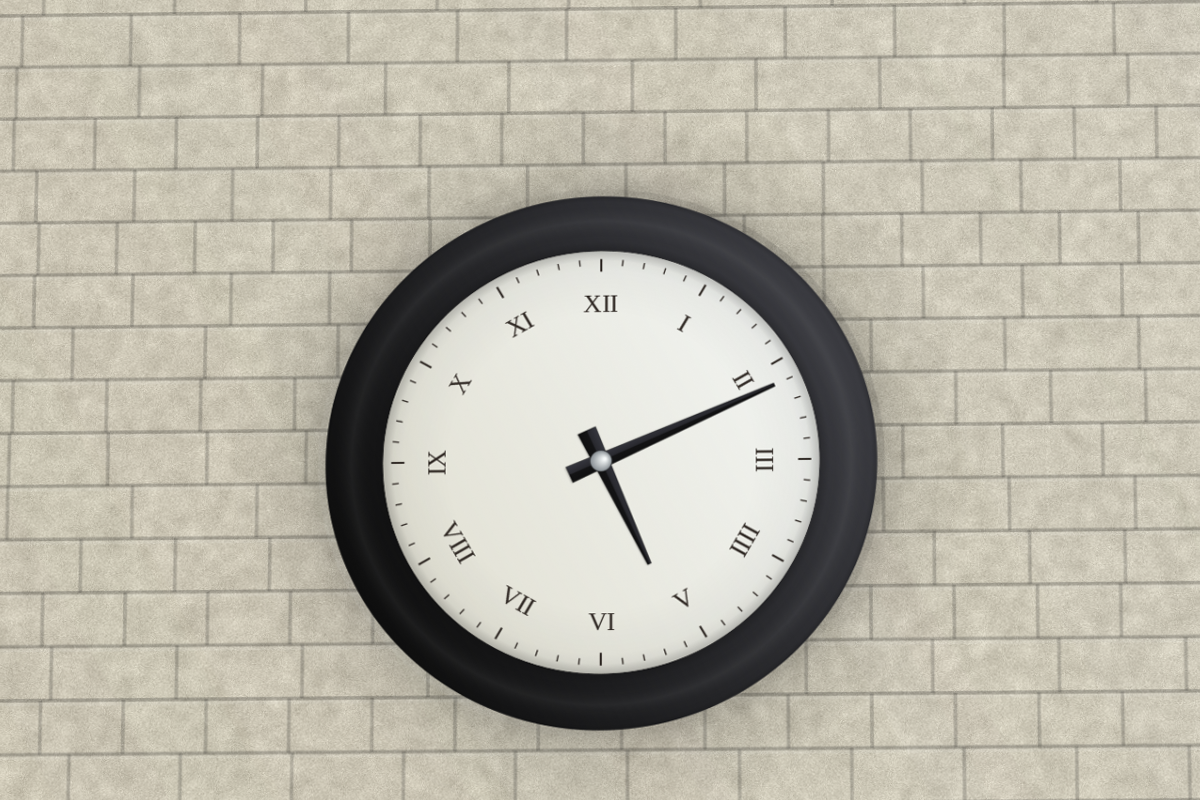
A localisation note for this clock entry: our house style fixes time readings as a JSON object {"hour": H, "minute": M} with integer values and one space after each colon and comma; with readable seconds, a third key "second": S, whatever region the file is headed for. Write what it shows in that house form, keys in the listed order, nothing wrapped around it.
{"hour": 5, "minute": 11}
